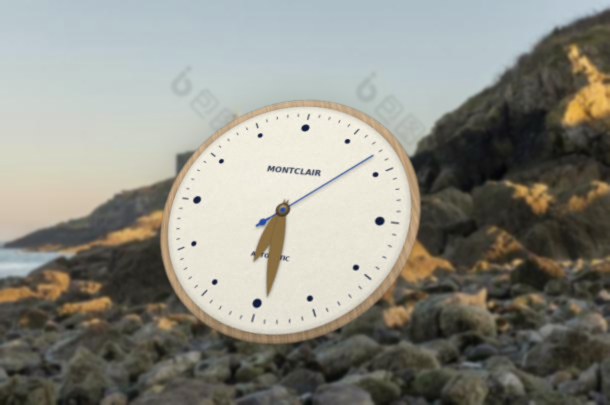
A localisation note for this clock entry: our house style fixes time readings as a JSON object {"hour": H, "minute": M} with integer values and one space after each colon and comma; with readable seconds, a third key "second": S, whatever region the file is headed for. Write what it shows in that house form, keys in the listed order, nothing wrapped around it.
{"hour": 6, "minute": 29, "second": 8}
